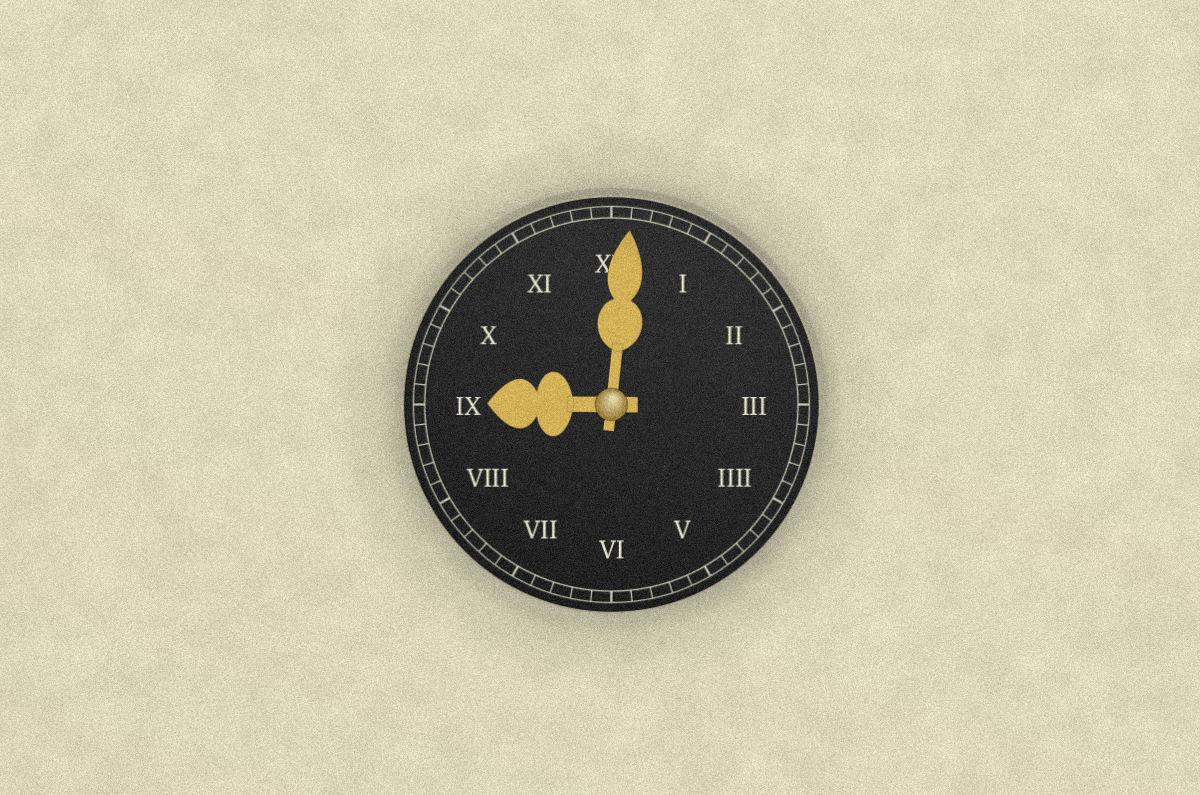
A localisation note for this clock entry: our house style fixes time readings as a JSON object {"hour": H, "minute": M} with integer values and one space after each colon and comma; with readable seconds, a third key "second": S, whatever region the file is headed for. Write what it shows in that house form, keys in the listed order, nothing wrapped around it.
{"hour": 9, "minute": 1}
